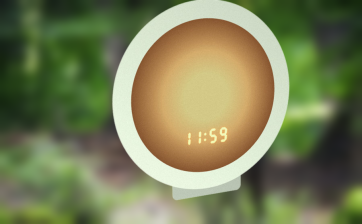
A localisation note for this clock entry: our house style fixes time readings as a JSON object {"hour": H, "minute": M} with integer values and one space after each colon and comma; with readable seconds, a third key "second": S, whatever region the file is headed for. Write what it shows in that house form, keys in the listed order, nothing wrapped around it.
{"hour": 11, "minute": 59}
